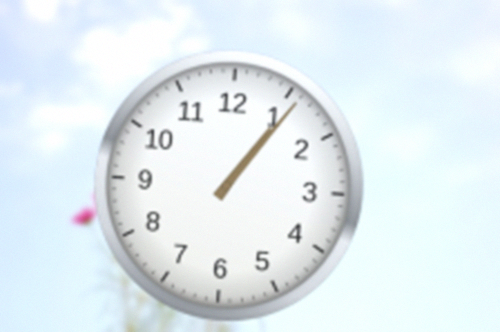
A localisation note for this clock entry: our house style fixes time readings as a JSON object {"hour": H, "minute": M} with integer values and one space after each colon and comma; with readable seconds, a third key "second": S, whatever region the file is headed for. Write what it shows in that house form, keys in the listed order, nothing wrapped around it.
{"hour": 1, "minute": 6}
